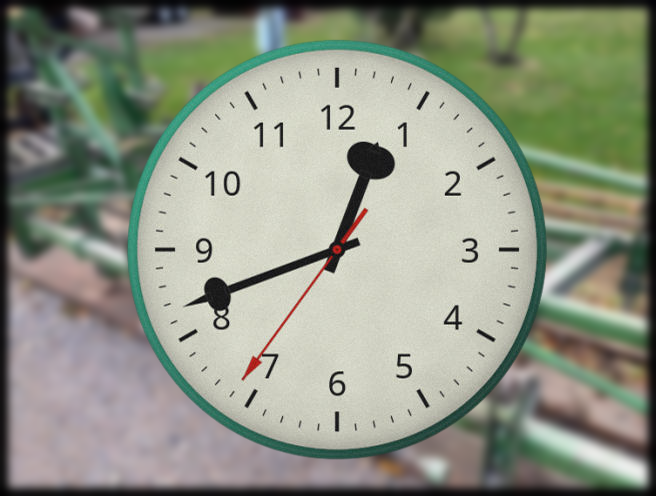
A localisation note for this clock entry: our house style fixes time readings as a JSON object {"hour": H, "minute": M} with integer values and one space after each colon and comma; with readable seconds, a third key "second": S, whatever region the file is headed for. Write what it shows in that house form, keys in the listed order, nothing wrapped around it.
{"hour": 12, "minute": 41, "second": 36}
